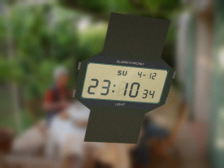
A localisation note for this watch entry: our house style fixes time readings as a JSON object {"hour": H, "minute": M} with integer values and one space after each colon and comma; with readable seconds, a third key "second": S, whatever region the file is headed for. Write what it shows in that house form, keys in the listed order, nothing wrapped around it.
{"hour": 23, "minute": 10, "second": 34}
